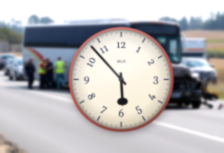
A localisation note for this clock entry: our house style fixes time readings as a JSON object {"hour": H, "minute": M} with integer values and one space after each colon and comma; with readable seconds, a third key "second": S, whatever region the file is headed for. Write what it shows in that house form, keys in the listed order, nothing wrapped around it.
{"hour": 5, "minute": 53}
